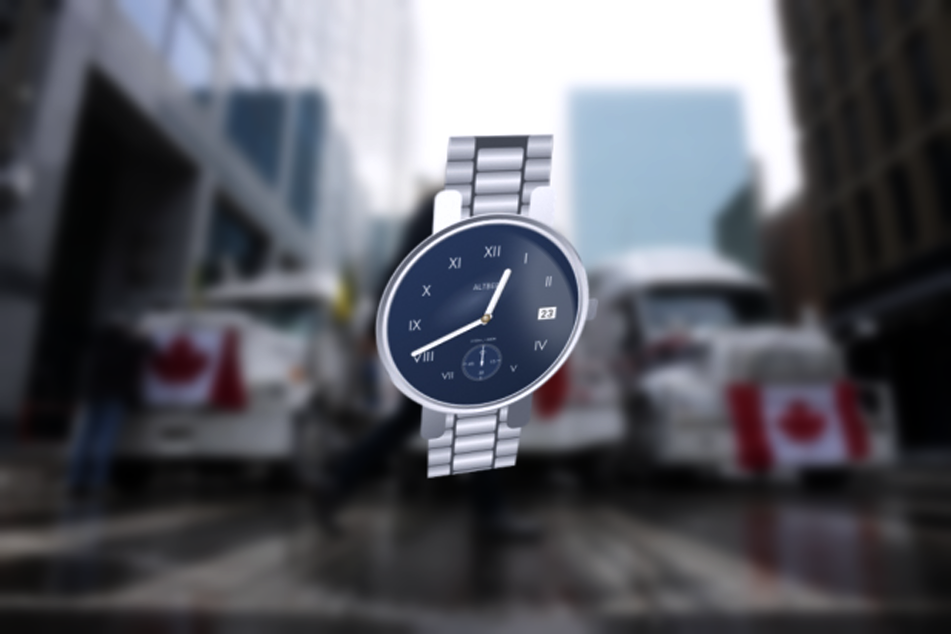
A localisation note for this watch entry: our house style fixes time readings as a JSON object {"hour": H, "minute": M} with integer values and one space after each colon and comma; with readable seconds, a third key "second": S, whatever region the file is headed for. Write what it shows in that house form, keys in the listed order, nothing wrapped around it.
{"hour": 12, "minute": 41}
